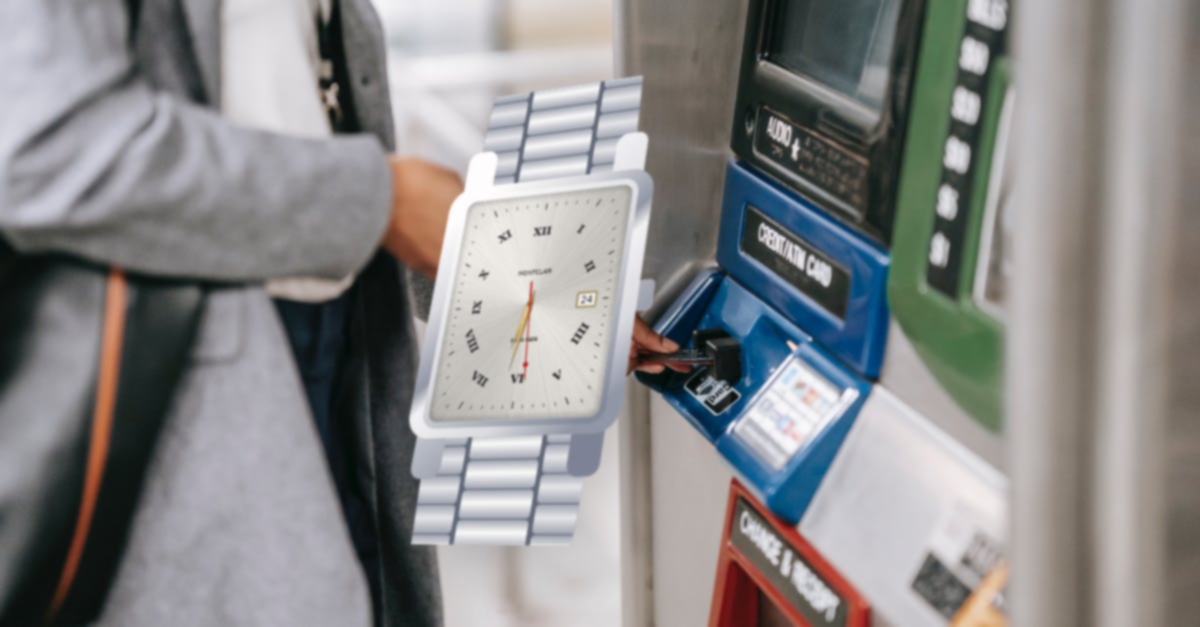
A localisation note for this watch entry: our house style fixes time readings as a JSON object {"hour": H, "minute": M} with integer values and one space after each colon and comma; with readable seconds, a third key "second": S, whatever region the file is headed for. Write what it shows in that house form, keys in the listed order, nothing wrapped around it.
{"hour": 6, "minute": 31, "second": 29}
